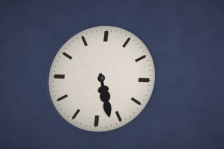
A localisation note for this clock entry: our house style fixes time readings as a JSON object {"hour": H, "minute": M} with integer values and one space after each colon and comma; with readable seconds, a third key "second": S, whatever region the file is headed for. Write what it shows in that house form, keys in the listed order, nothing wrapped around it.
{"hour": 5, "minute": 27}
